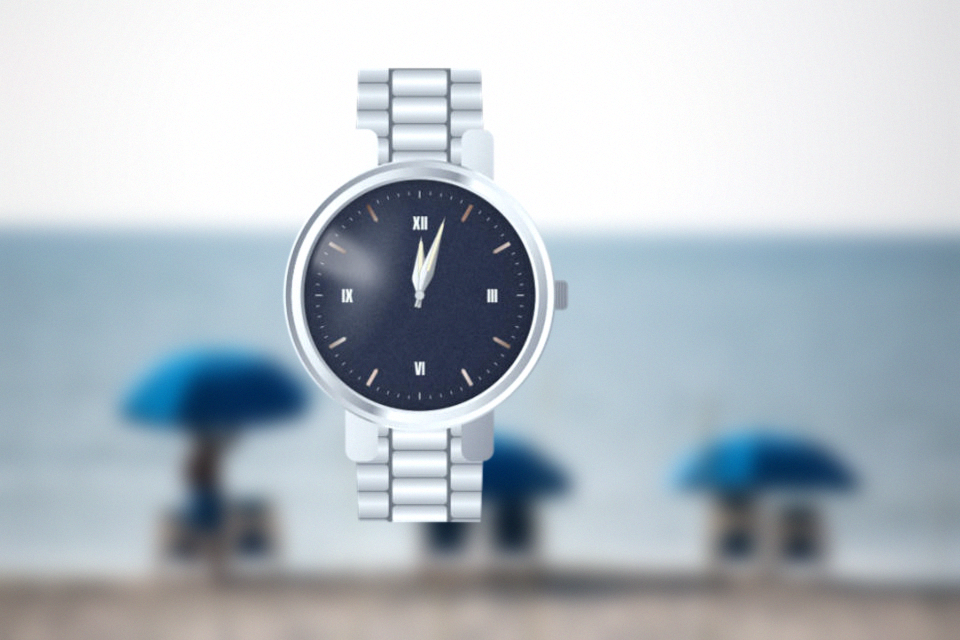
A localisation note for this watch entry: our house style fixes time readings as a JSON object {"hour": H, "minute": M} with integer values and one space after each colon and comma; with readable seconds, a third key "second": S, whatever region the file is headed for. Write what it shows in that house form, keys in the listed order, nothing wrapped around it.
{"hour": 12, "minute": 3}
